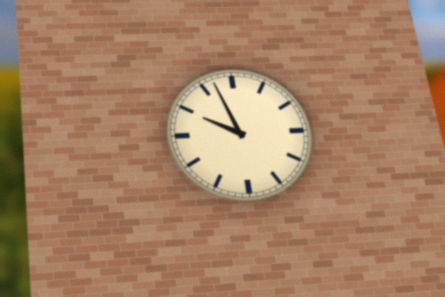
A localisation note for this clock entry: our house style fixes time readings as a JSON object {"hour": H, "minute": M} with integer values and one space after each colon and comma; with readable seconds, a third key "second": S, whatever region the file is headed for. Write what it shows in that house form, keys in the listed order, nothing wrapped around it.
{"hour": 9, "minute": 57}
